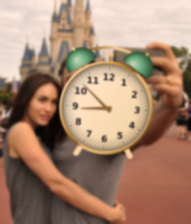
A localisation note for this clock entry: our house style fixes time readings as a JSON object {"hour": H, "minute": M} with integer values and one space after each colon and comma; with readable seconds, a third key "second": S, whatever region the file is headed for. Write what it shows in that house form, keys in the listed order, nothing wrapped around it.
{"hour": 8, "minute": 52}
